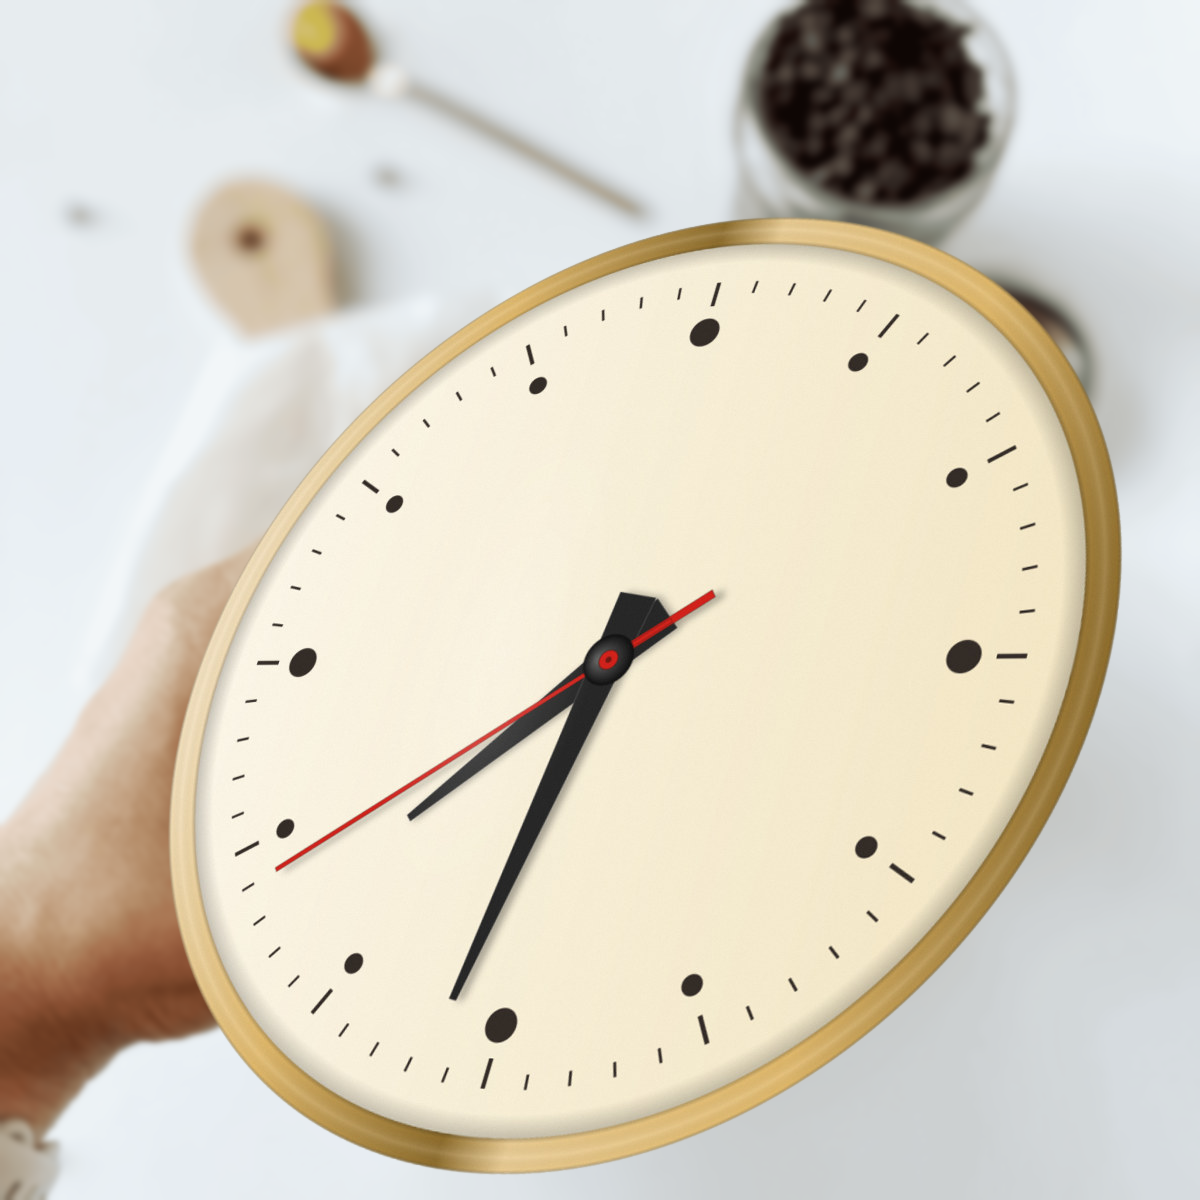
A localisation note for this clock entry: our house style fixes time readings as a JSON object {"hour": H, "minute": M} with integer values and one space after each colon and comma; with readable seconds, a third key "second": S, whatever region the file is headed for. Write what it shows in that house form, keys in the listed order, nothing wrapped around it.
{"hour": 7, "minute": 31, "second": 39}
